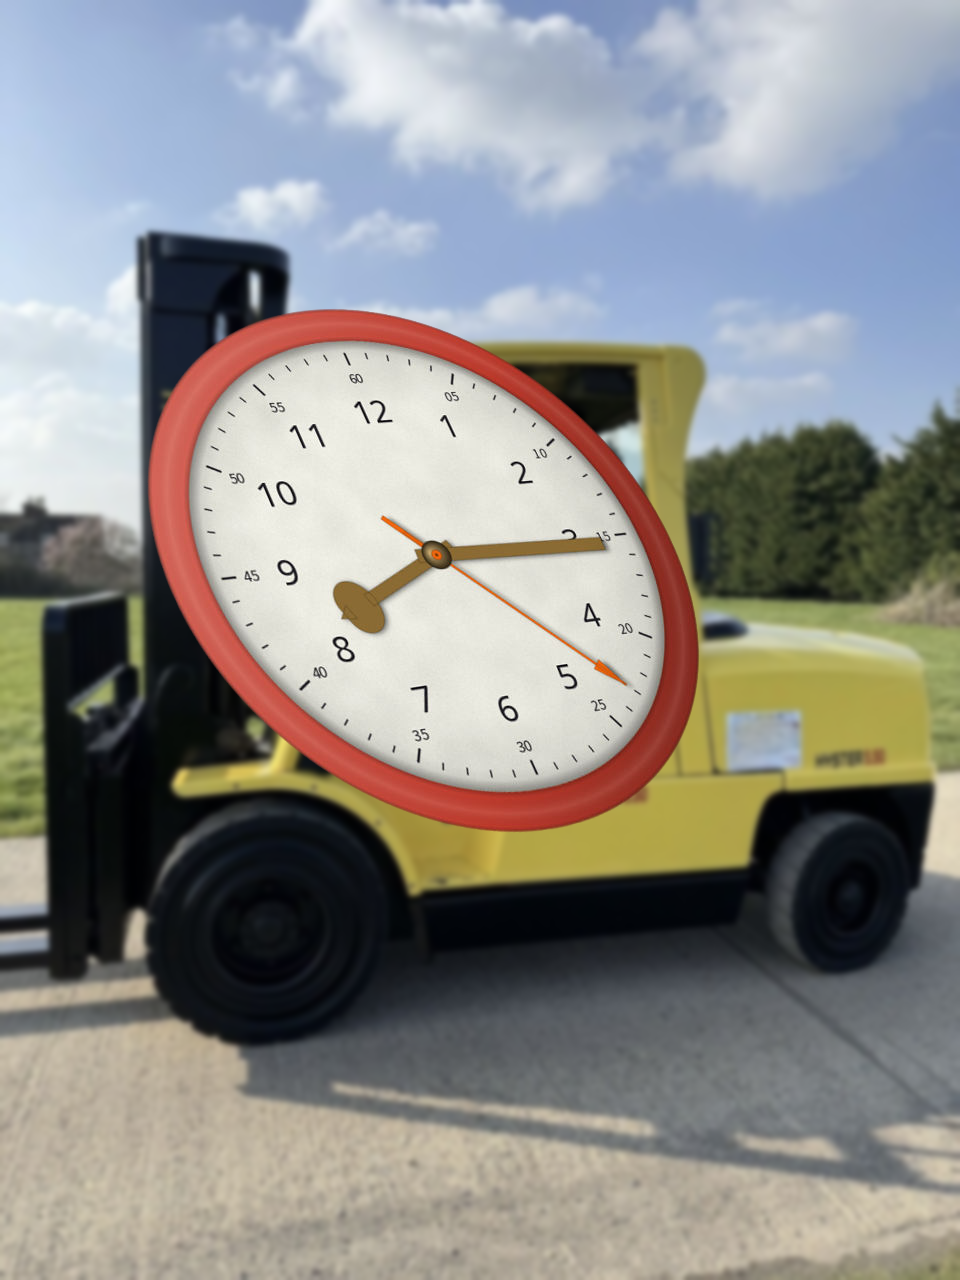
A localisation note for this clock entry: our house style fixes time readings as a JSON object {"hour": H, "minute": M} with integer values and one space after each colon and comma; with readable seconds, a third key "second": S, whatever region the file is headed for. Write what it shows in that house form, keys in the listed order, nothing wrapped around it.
{"hour": 8, "minute": 15, "second": 23}
